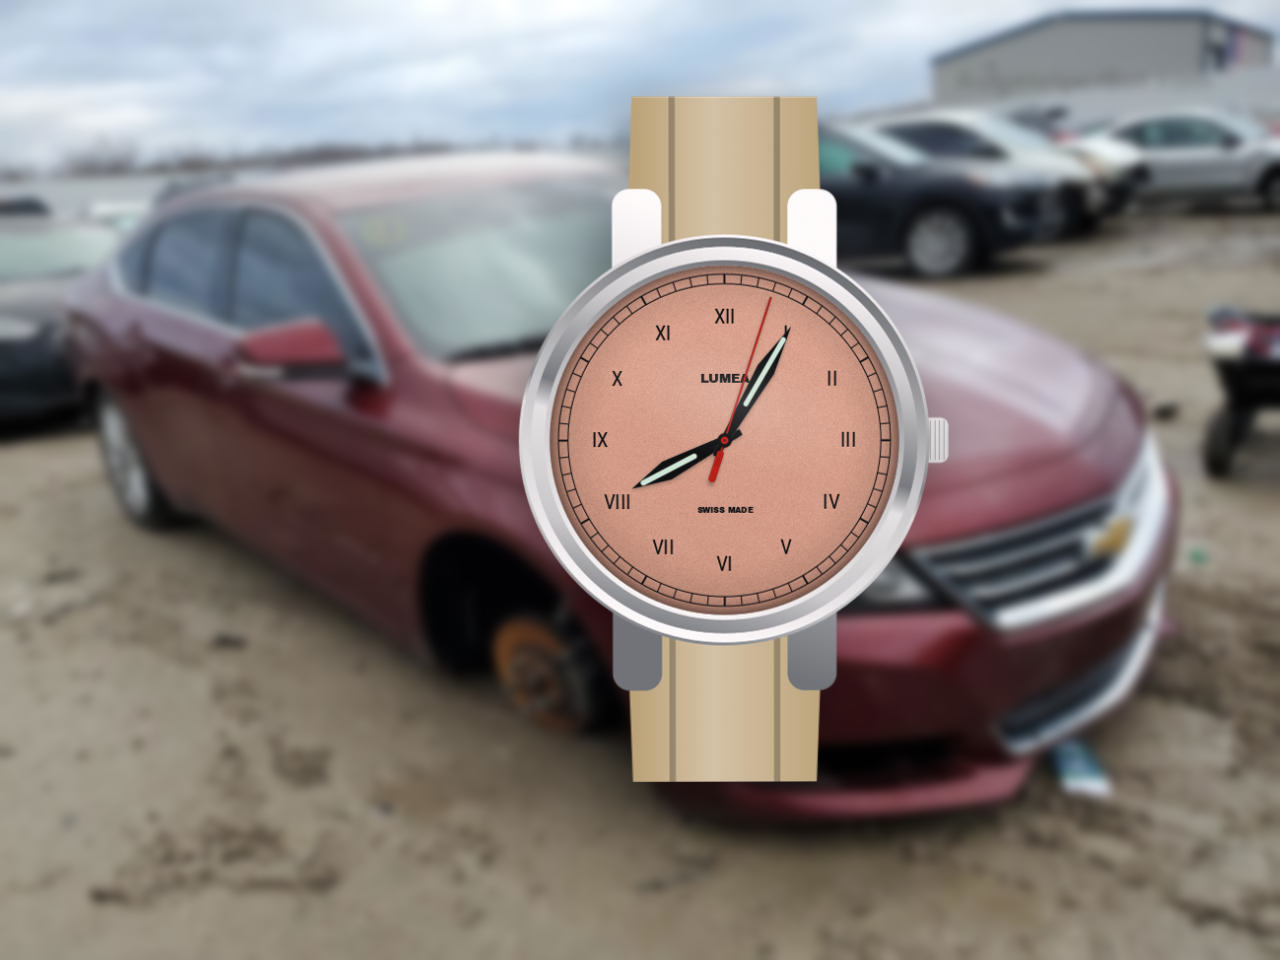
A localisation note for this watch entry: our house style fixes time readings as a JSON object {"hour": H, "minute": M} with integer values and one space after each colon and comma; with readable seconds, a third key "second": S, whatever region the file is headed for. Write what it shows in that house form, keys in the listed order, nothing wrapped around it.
{"hour": 8, "minute": 5, "second": 3}
